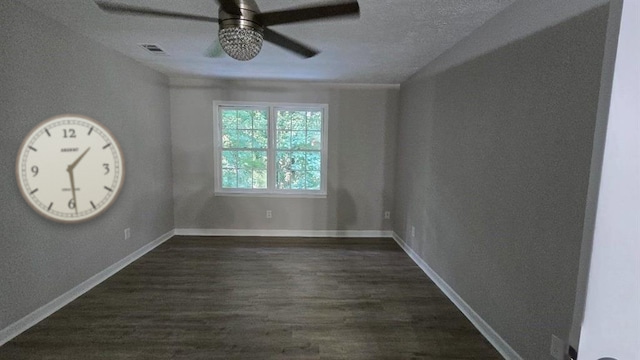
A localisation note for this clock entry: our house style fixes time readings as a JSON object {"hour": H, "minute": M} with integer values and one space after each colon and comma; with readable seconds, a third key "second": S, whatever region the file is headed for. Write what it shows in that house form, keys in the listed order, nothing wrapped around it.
{"hour": 1, "minute": 29}
